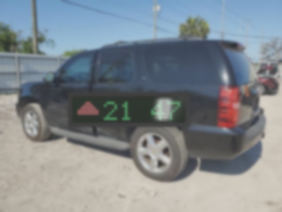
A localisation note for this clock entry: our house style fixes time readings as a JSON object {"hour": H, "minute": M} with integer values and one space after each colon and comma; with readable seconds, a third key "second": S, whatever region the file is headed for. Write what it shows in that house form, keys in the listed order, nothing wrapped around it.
{"hour": 21, "minute": 47}
